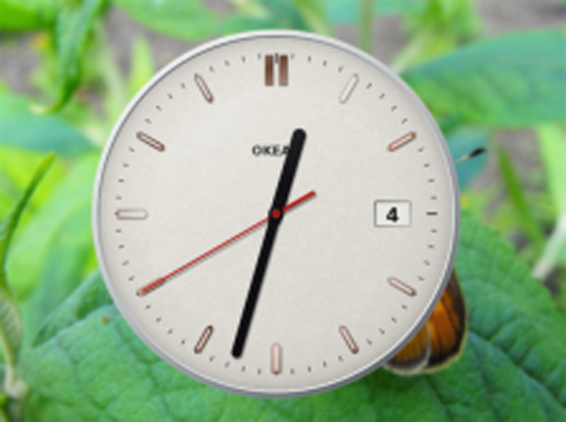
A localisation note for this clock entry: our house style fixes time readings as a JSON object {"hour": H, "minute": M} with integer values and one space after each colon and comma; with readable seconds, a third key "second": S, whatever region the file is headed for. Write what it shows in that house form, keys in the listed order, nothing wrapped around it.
{"hour": 12, "minute": 32, "second": 40}
